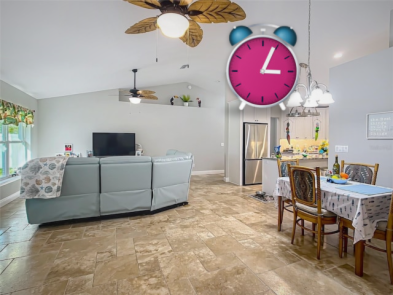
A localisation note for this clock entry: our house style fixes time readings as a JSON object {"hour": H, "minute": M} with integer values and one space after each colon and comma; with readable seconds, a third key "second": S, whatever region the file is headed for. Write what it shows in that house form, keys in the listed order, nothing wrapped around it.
{"hour": 3, "minute": 4}
